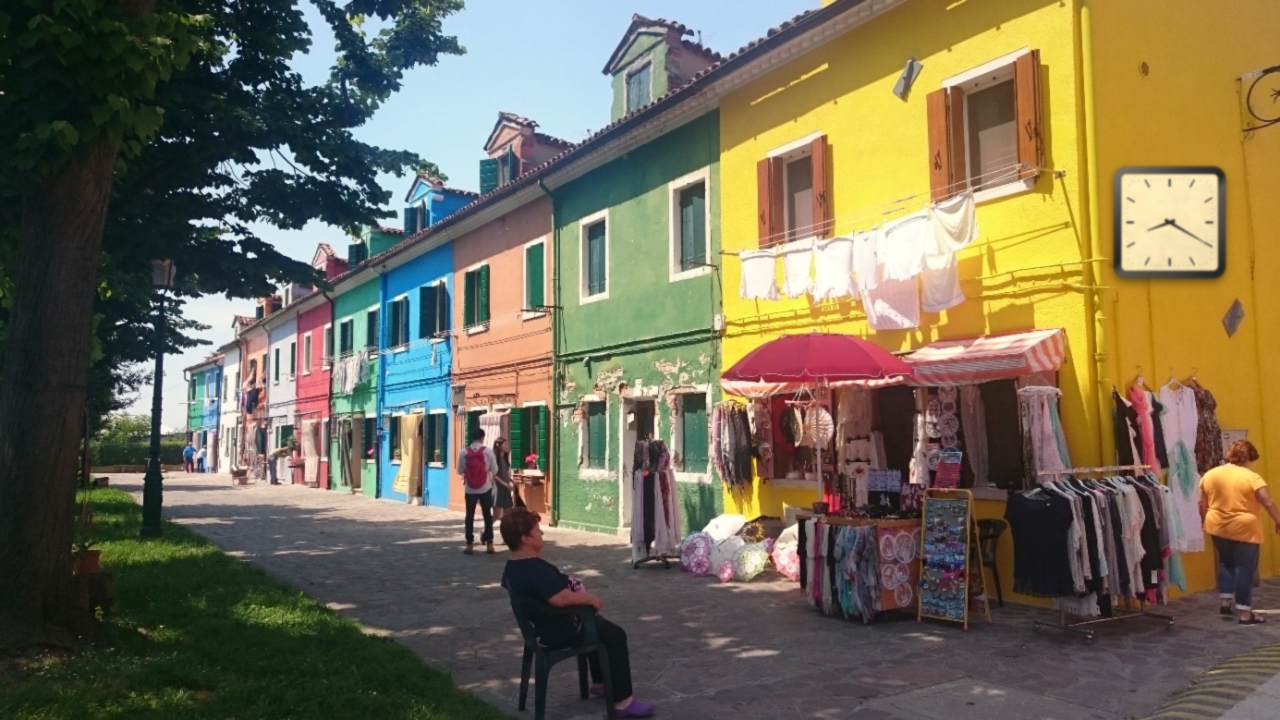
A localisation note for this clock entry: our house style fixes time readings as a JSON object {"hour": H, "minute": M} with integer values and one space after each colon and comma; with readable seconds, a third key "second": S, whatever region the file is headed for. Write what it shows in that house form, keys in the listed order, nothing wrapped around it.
{"hour": 8, "minute": 20}
